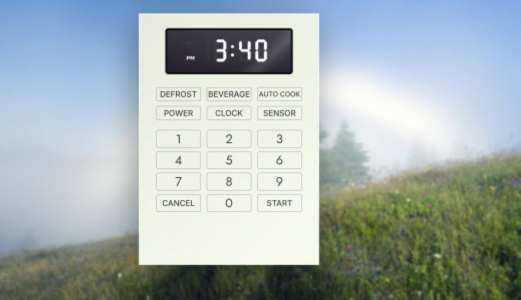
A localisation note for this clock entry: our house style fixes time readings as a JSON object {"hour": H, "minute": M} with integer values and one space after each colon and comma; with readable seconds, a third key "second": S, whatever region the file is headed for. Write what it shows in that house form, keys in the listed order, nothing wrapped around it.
{"hour": 3, "minute": 40}
